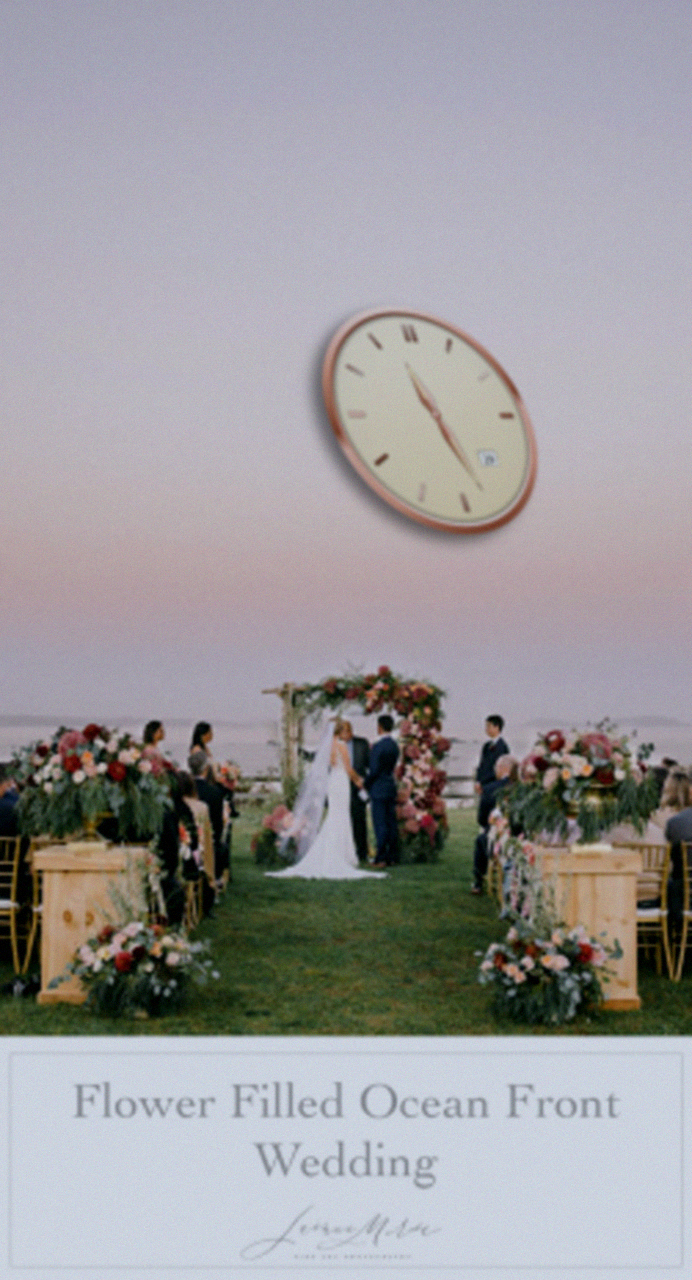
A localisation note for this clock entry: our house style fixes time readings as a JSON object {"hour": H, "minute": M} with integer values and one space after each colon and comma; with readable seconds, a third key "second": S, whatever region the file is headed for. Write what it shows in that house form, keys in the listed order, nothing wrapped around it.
{"hour": 11, "minute": 27}
